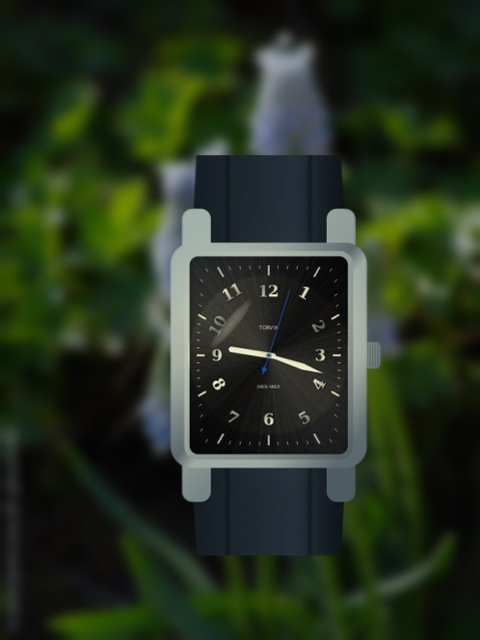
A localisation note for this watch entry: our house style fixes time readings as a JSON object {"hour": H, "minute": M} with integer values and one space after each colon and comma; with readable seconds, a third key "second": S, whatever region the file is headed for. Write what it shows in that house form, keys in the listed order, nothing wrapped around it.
{"hour": 9, "minute": 18, "second": 3}
